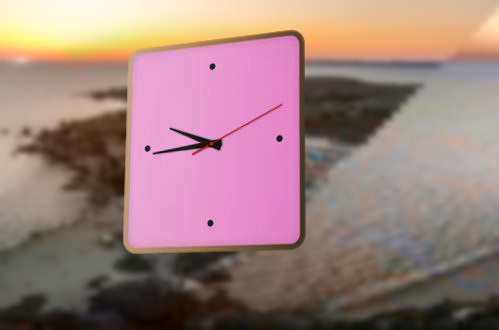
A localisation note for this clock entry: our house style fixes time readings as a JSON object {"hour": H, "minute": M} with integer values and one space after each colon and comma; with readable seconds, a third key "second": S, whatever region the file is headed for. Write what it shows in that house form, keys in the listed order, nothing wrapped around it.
{"hour": 9, "minute": 44, "second": 11}
